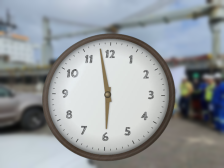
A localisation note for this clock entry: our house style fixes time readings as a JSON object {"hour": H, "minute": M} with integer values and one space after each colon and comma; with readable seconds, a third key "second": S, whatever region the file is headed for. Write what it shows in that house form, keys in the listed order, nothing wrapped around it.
{"hour": 5, "minute": 58}
